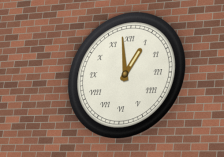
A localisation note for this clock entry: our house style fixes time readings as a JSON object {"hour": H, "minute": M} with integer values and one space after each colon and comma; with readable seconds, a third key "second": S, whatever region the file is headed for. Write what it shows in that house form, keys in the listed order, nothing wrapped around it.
{"hour": 12, "minute": 58}
